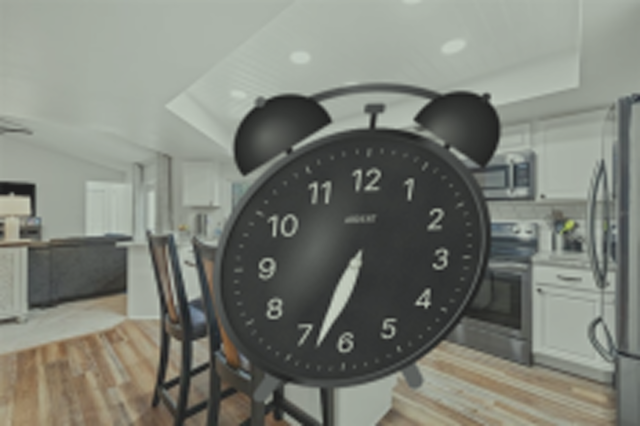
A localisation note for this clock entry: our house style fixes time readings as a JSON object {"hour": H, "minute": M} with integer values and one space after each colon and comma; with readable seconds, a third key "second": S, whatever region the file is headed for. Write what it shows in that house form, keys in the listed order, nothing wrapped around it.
{"hour": 6, "minute": 33}
